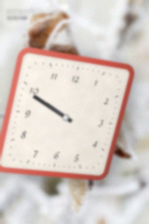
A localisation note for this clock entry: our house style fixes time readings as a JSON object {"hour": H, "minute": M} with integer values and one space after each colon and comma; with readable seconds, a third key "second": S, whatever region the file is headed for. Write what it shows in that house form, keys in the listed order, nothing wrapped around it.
{"hour": 9, "minute": 49}
